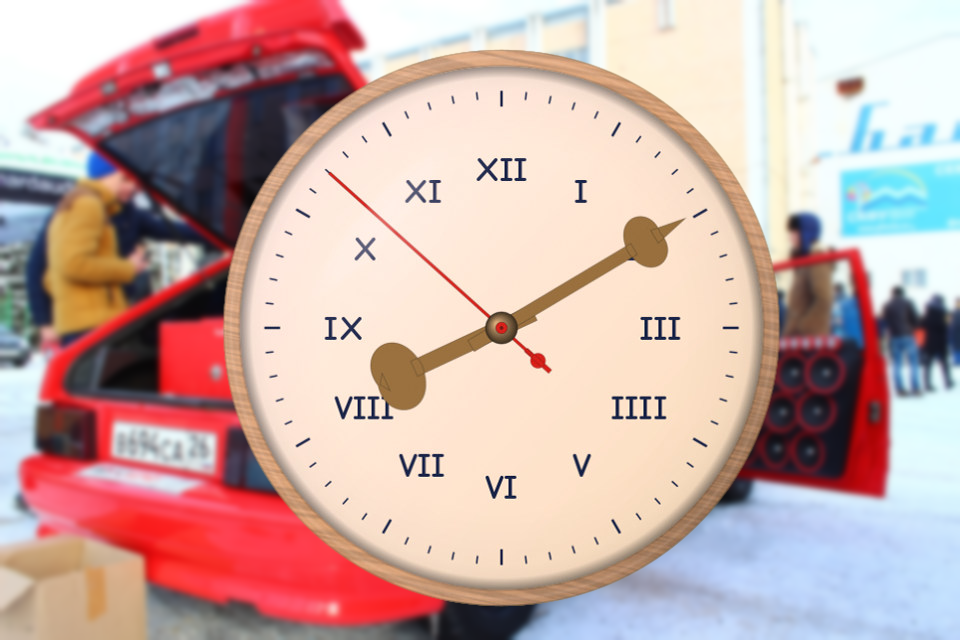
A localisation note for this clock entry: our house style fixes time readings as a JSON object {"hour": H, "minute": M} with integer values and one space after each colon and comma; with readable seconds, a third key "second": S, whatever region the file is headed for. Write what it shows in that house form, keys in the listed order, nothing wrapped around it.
{"hour": 8, "minute": 9, "second": 52}
